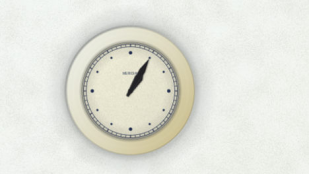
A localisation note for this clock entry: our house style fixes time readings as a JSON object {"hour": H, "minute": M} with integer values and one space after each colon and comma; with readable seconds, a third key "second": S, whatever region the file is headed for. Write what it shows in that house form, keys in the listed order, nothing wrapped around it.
{"hour": 1, "minute": 5}
